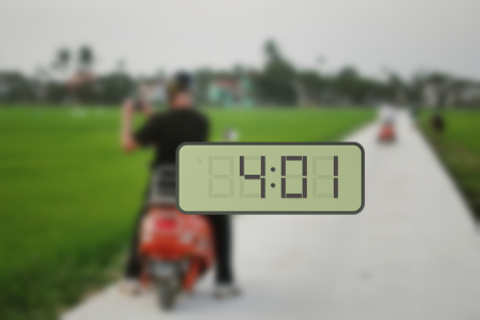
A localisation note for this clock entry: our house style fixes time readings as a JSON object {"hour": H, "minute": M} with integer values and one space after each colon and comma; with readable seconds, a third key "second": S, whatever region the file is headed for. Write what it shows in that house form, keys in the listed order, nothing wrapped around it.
{"hour": 4, "minute": 1}
